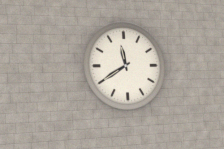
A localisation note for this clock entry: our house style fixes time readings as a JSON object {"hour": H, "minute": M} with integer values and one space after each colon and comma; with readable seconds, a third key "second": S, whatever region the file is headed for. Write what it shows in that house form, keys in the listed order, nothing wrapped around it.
{"hour": 11, "minute": 40}
